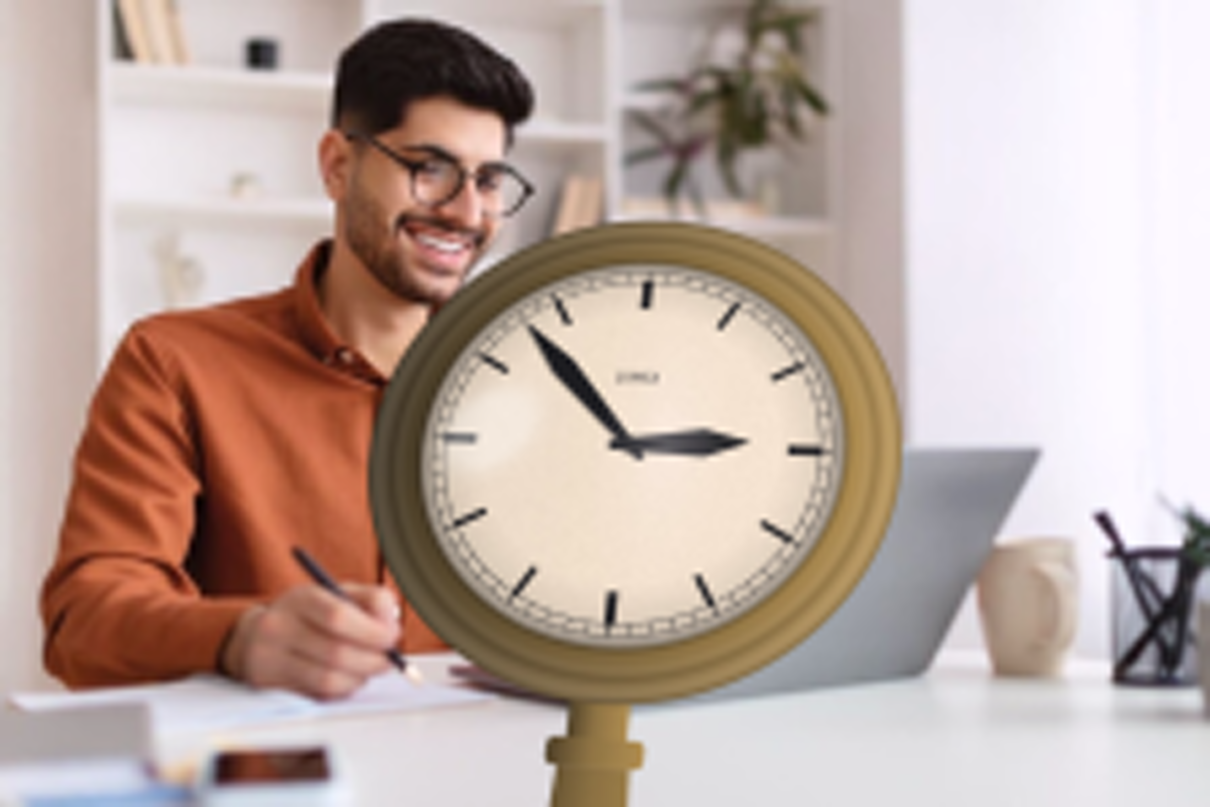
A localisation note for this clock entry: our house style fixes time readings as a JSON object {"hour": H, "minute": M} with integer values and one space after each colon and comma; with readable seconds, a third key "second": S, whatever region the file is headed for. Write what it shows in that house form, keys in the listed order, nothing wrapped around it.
{"hour": 2, "minute": 53}
